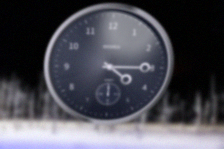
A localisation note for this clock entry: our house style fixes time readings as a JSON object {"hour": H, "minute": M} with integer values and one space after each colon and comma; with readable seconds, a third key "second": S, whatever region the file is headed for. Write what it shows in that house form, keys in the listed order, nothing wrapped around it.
{"hour": 4, "minute": 15}
